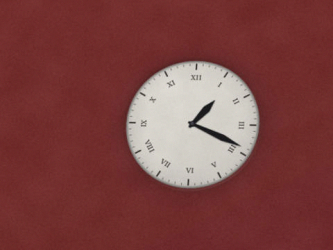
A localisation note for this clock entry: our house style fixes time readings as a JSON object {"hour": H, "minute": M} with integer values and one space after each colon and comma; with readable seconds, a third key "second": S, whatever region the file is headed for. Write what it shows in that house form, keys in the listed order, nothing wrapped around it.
{"hour": 1, "minute": 19}
